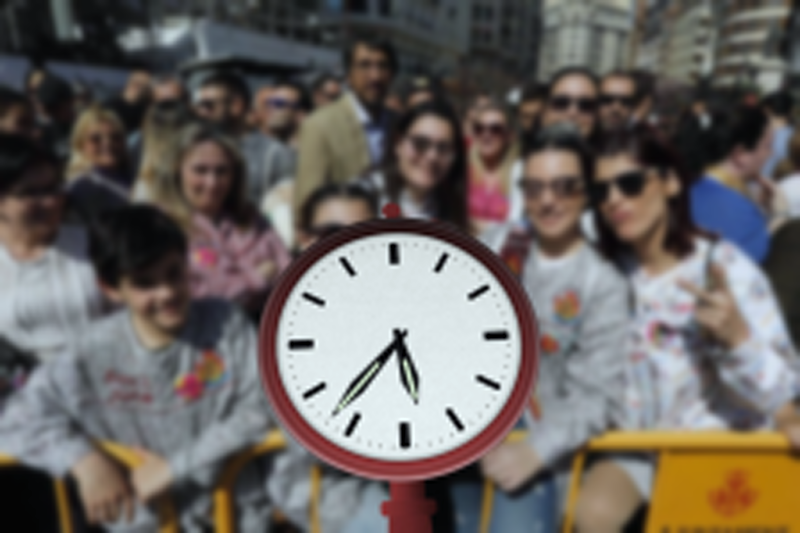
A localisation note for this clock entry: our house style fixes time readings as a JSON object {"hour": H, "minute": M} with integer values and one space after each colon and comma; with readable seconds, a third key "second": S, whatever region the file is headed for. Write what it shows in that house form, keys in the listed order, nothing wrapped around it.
{"hour": 5, "minute": 37}
